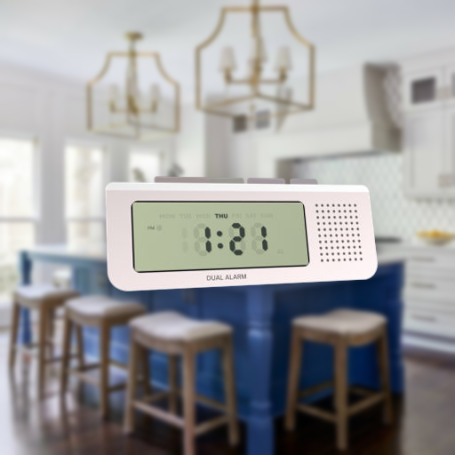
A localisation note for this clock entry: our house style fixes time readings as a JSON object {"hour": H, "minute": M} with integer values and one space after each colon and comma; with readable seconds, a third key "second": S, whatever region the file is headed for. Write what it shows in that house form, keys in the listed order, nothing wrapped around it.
{"hour": 1, "minute": 21}
